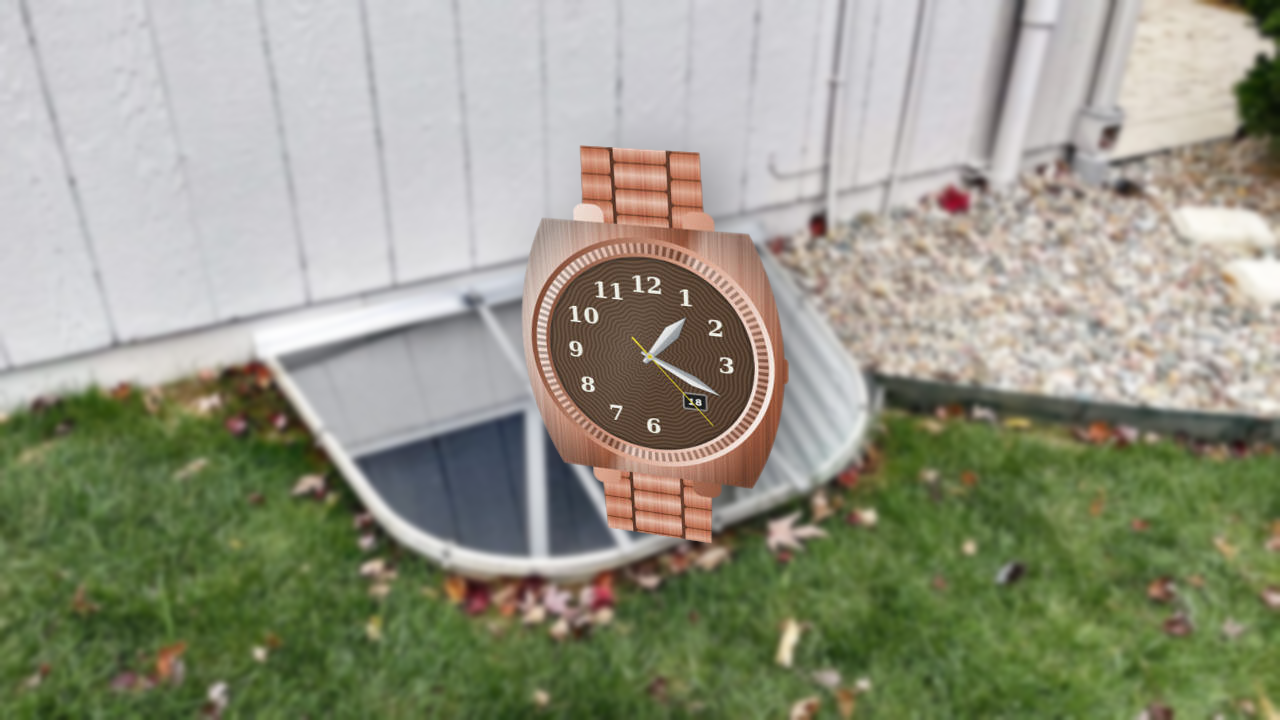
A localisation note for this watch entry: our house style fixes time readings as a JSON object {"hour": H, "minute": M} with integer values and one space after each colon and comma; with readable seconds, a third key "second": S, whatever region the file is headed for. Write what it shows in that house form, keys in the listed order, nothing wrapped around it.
{"hour": 1, "minute": 19, "second": 23}
